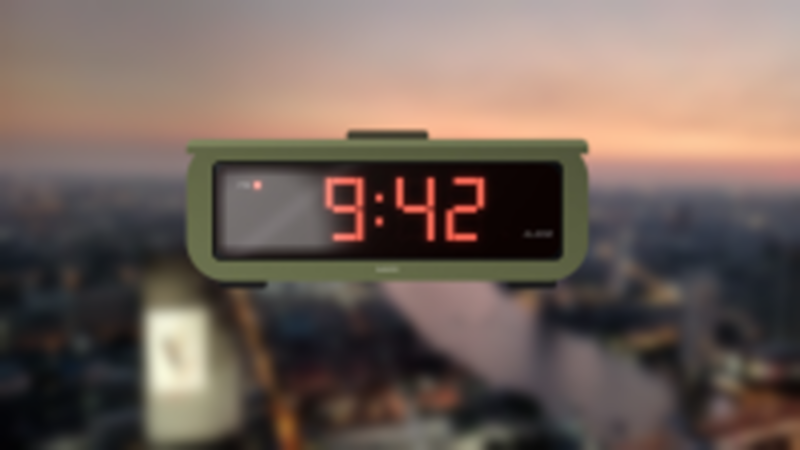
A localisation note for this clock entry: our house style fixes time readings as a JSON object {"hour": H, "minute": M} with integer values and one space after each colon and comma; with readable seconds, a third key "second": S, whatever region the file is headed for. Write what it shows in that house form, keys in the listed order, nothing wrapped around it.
{"hour": 9, "minute": 42}
